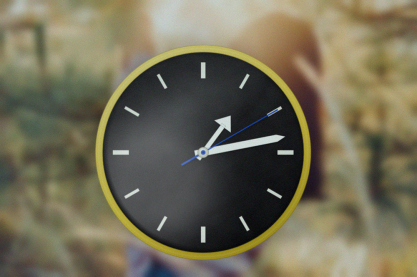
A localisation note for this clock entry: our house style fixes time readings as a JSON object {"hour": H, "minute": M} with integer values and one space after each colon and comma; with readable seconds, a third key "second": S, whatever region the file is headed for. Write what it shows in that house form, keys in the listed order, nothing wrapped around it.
{"hour": 1, "minute": 13, "second": 10}
